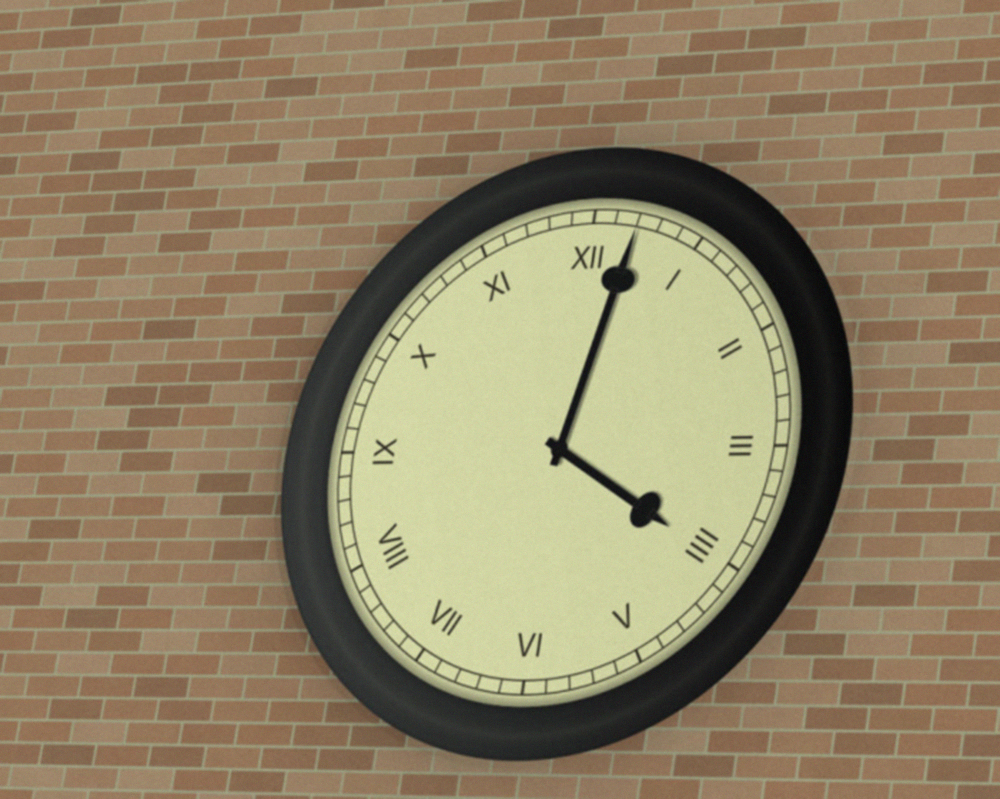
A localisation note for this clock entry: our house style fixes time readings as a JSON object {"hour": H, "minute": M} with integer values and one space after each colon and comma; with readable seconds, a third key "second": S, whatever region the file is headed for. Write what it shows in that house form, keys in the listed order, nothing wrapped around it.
{"hour": 4, "minute": 2}
